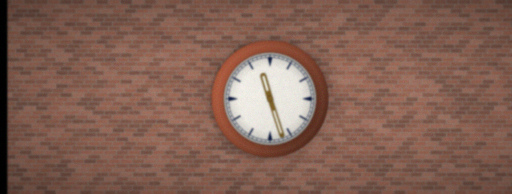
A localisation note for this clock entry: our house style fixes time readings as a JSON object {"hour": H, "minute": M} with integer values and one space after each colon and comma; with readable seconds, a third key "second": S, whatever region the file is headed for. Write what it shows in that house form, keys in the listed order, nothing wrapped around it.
{"hour": 11, "minute": 27}
